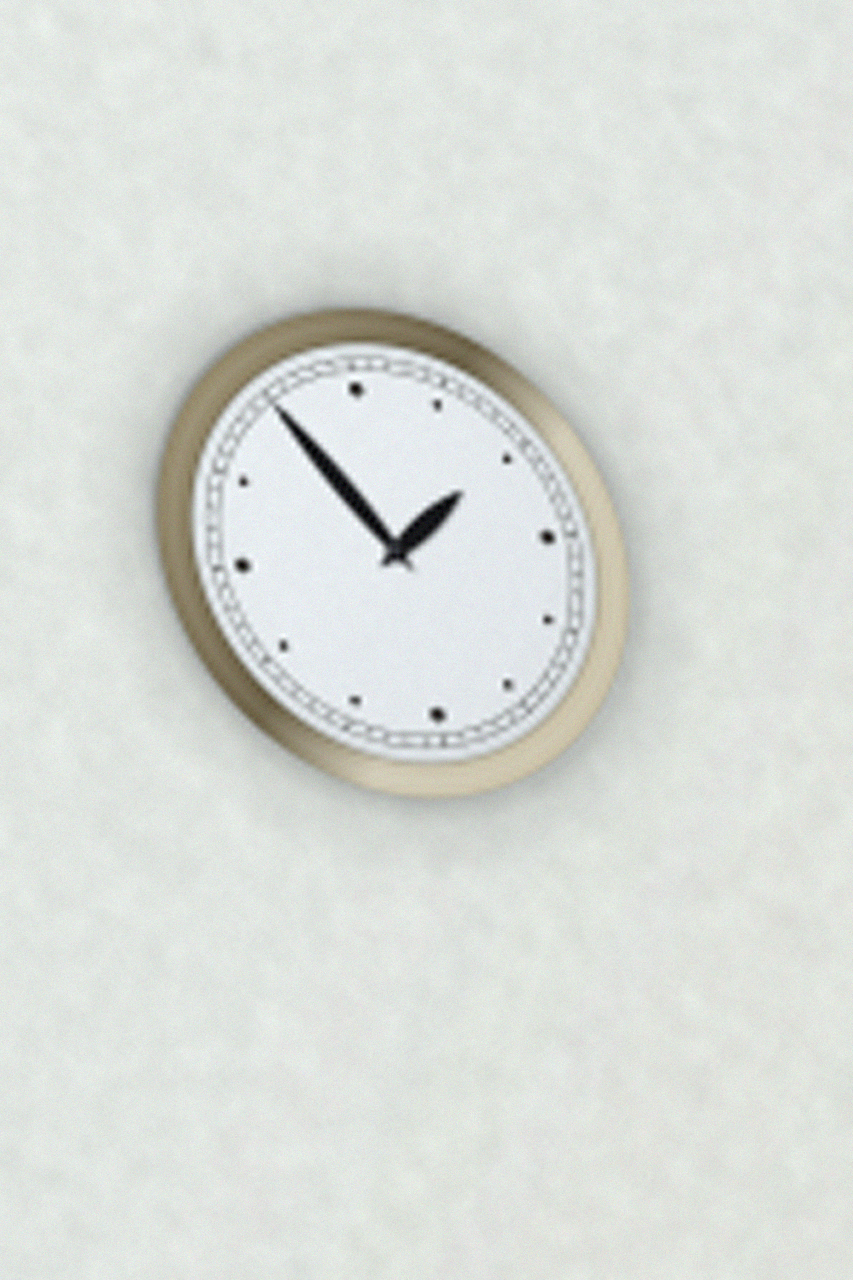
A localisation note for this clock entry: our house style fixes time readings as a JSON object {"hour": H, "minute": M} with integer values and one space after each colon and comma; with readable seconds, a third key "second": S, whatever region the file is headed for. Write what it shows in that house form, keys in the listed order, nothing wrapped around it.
{"hour": 1, "minute": 55}
